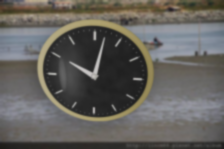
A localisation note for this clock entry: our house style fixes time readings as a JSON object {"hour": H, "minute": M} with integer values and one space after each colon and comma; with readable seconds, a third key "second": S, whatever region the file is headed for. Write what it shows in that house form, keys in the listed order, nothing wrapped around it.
{"hour": 10, "minute": 2}
